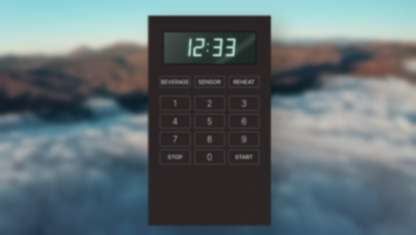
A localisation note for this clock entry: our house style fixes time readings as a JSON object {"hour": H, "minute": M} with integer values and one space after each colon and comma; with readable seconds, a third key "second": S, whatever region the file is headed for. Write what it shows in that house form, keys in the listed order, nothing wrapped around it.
{"hour": 12, "minute": 33}
